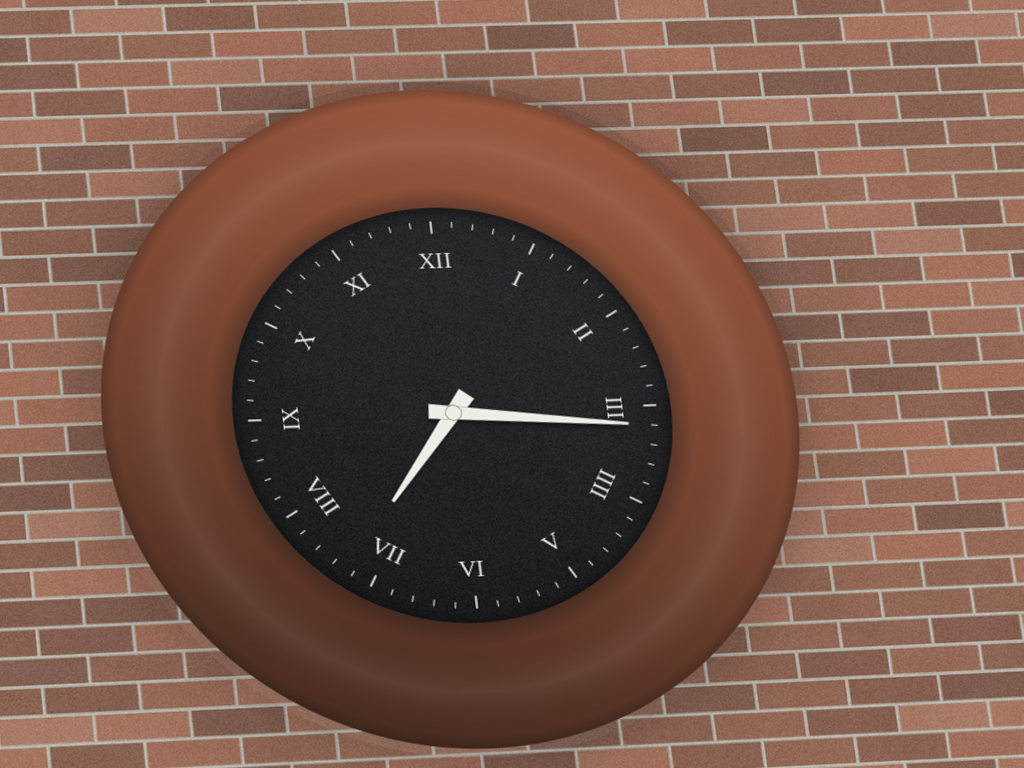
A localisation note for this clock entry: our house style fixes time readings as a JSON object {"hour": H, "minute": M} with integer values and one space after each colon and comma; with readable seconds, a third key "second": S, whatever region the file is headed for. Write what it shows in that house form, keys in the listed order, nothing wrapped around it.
{"hour": 7, "minute": 16}
